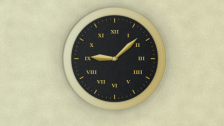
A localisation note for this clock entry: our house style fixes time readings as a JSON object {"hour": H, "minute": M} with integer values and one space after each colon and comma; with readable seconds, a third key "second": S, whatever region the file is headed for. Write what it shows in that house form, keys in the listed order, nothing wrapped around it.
{"hour": 9, "minute": 8}
